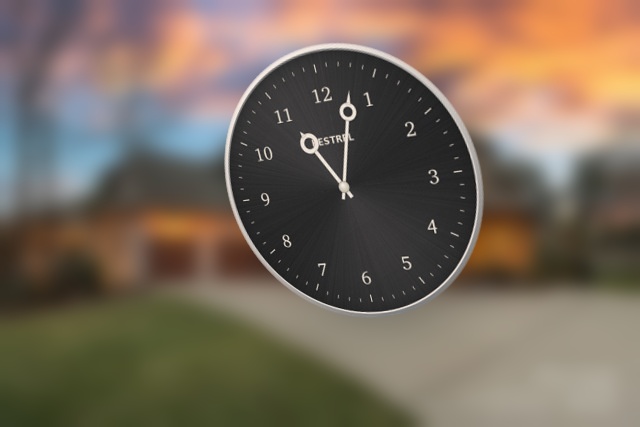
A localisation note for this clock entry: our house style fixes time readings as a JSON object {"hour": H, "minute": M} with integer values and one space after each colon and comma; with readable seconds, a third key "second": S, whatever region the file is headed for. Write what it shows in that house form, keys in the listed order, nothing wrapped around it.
{"hour": 11, "minute": 3}
